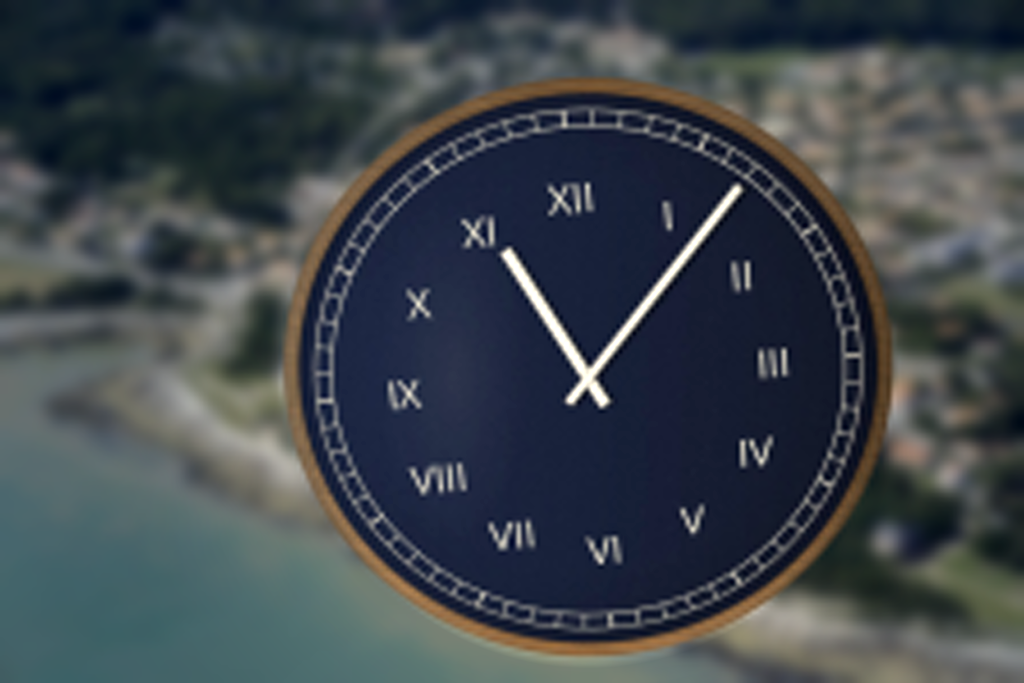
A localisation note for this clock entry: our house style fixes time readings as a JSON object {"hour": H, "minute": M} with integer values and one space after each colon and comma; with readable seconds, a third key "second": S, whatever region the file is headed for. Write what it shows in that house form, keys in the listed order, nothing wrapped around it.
{"hour": 11, "minute": 7}
